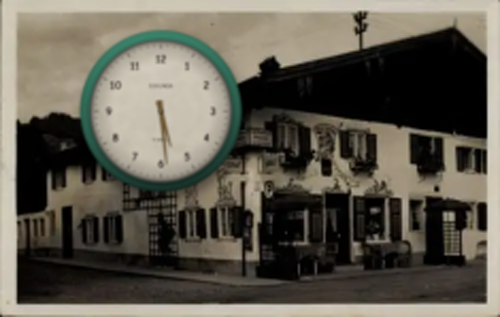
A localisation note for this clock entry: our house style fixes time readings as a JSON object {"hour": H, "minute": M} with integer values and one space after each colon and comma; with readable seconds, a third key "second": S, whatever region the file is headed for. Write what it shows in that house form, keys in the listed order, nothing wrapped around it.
{"hour": 5, "minute": 29}
